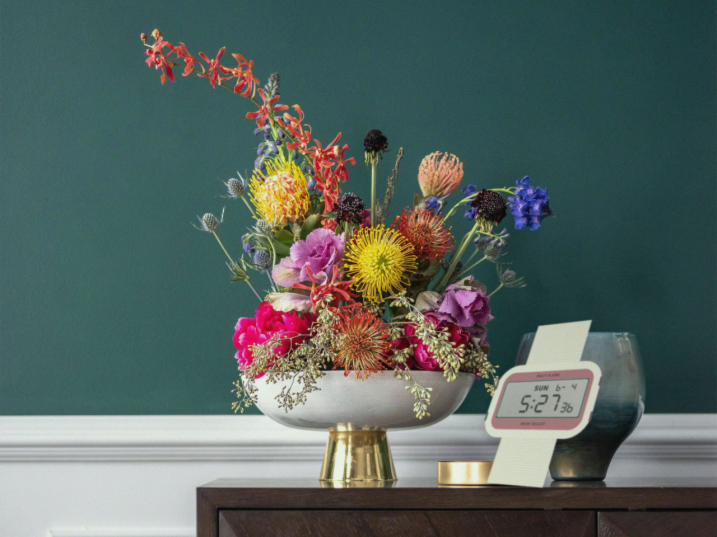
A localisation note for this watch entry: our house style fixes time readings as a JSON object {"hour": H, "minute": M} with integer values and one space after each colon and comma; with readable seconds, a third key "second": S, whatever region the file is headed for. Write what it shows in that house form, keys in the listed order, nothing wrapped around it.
{"hour": 5, "minute": 27}
